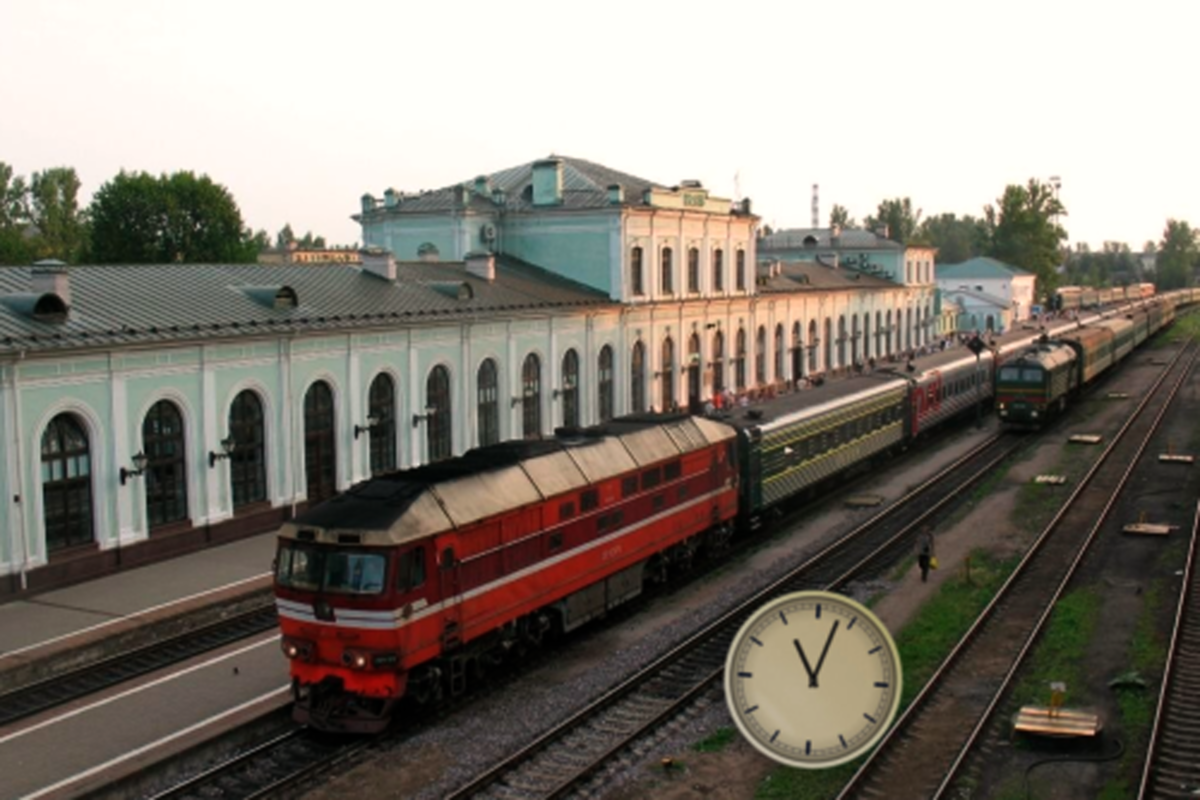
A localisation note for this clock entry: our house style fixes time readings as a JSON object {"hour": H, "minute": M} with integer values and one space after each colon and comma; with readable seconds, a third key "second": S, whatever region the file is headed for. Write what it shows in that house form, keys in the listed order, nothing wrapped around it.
{"hour": 11, "minute": 3}
